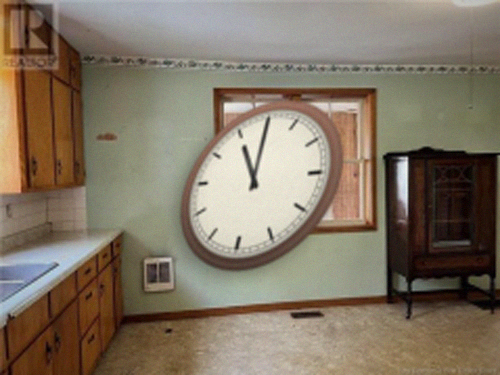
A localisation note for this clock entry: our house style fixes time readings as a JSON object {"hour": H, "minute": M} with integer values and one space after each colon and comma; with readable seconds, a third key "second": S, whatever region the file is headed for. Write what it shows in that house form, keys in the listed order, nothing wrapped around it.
{"hour": 11, "minute": 0}
